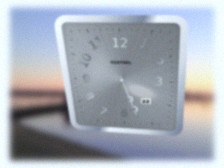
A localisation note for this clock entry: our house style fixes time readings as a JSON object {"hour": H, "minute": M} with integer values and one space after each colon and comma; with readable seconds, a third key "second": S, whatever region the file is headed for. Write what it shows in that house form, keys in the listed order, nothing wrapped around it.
{"hour": 5, "minute": 27}
